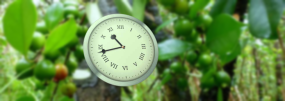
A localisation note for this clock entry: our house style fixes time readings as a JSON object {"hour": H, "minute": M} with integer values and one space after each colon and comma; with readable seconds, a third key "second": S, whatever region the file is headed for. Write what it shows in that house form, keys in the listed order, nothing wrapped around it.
{"hour": 10, "minute": 43}
